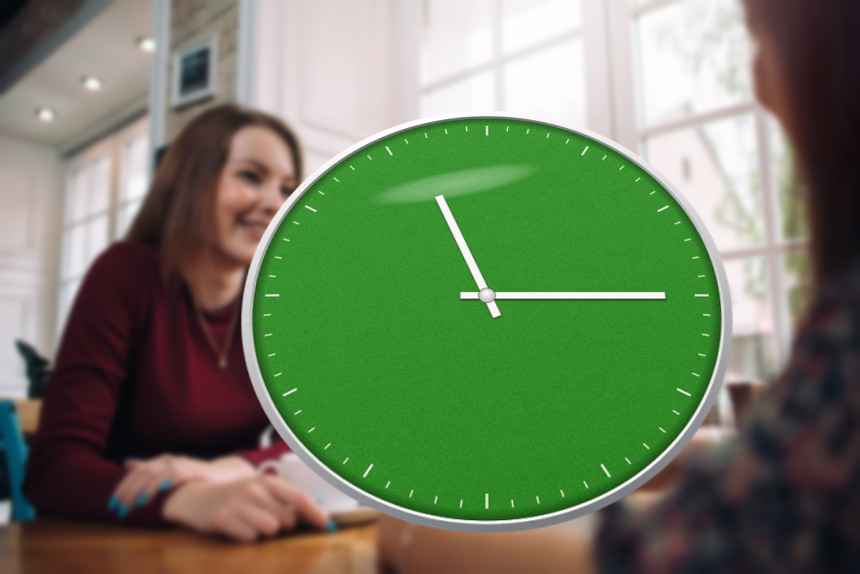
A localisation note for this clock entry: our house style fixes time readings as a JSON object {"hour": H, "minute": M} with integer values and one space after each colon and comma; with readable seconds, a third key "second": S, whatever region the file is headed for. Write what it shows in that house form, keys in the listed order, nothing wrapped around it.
{"hour": 11, "minute": 15}
